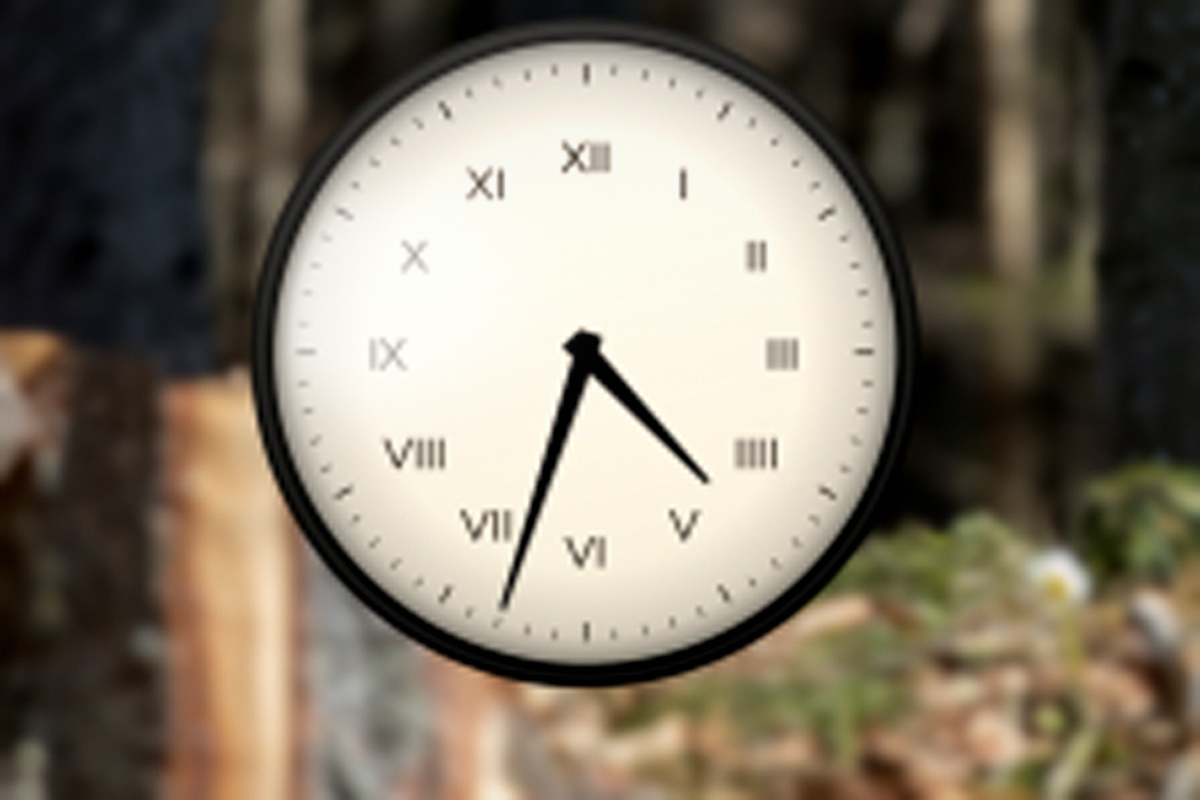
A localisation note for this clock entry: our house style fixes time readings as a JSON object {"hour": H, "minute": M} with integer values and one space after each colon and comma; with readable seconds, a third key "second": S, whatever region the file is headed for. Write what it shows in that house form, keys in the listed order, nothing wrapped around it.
{"hour": 4, "minute": 33}
